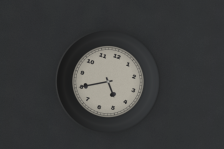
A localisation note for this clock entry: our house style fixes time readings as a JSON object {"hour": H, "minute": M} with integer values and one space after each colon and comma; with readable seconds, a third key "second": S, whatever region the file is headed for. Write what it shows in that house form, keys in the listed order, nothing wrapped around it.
{"hour": 4, "minute": 40}
